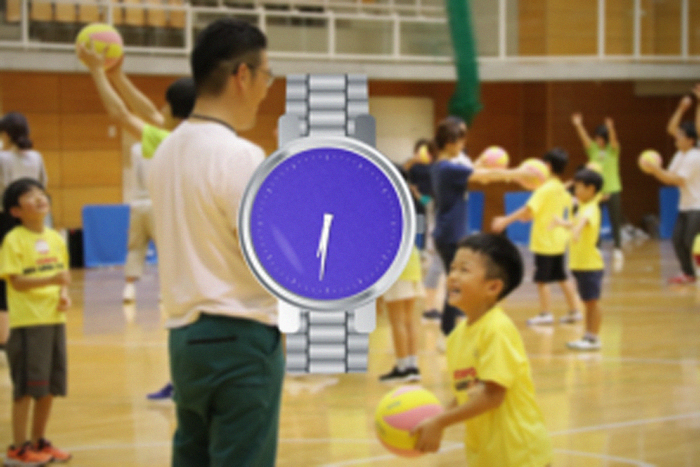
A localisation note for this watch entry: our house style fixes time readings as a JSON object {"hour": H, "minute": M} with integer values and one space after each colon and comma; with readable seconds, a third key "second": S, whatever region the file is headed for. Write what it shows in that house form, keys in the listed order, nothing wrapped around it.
{"hour": 6, "minute": 31}
